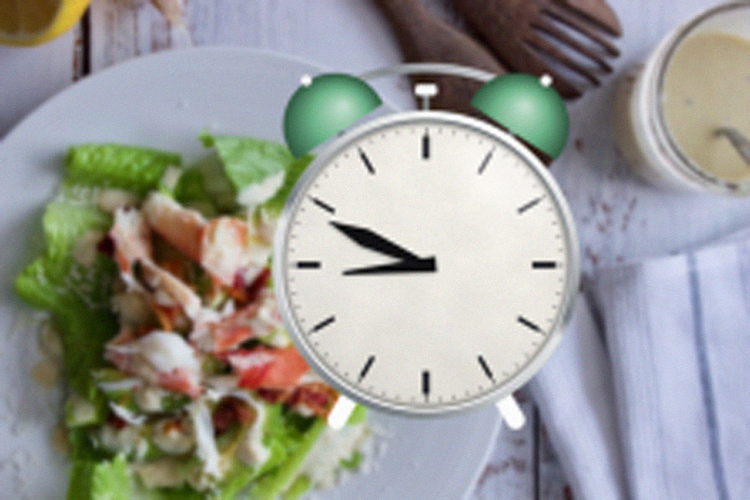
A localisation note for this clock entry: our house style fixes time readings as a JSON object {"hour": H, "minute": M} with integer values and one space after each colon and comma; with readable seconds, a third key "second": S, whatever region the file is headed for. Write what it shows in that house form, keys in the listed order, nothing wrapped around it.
{"hour": 8, "minute": 49}
